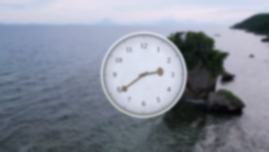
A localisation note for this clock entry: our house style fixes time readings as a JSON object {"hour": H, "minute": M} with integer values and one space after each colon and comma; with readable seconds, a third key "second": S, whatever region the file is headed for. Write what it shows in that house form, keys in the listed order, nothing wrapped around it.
{"hour": 2, "minute": 39}
